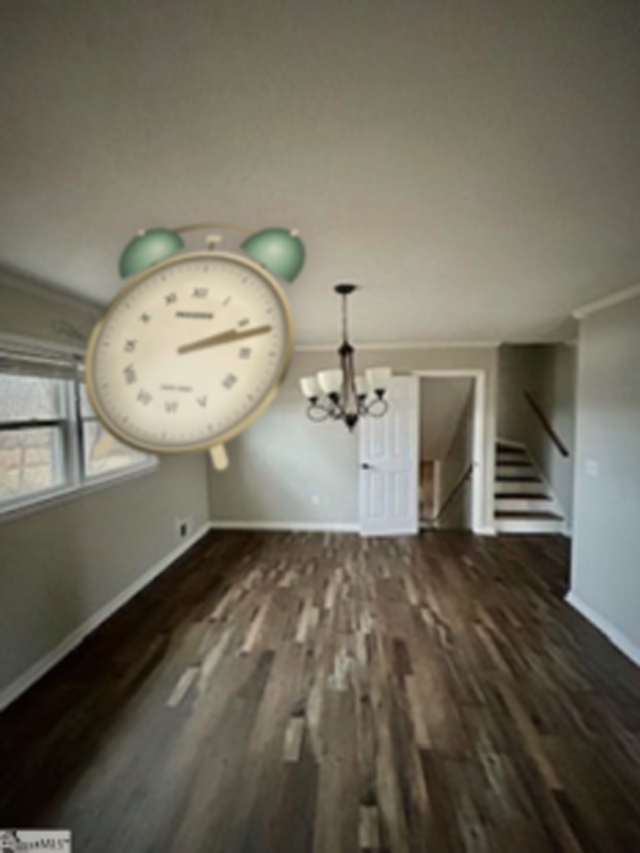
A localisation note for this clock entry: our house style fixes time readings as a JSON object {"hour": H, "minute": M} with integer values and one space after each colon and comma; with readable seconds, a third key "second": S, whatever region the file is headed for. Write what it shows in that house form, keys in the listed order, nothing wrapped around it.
{"hour": 2, "minute": 12}
